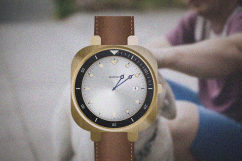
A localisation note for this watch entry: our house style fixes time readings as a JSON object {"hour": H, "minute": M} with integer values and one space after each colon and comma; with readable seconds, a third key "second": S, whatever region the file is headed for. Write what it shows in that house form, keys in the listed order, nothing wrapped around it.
{"hour": 1, "minute": 9}
